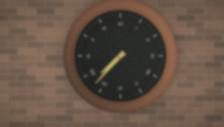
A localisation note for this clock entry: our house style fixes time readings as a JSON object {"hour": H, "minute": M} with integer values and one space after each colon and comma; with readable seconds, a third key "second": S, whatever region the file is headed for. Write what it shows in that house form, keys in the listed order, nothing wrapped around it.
{"hour": 7, "minute": 37}
